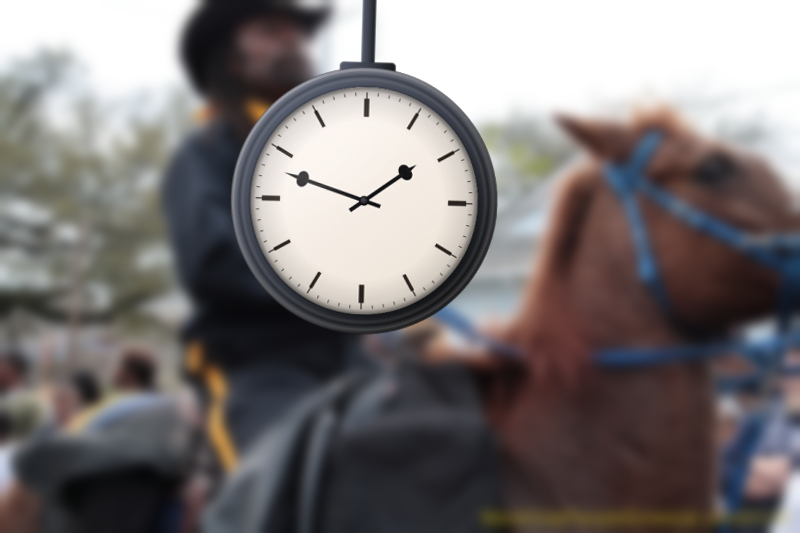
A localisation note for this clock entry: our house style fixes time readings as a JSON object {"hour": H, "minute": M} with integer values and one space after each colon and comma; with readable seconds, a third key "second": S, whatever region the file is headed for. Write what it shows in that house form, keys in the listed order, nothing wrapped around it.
{"hour": 1, "minute": 48}
